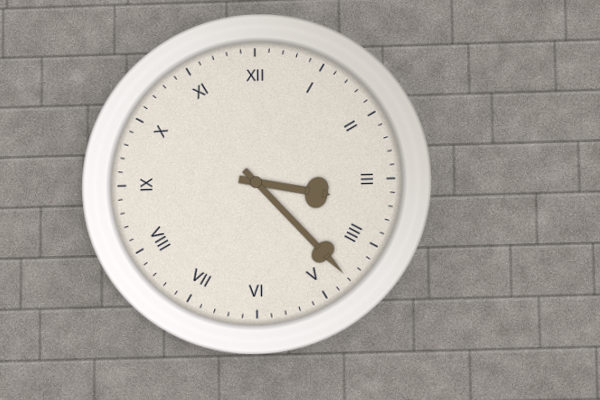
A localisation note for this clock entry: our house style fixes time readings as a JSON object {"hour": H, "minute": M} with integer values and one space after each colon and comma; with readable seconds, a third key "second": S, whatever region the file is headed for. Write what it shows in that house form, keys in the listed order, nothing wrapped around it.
{"hour": 3, "minute": 23}
